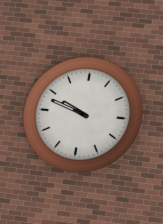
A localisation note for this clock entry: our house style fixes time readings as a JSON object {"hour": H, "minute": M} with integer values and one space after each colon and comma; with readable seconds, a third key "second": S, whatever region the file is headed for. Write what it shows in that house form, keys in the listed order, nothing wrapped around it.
{"hour": 9, "minute": 48}
